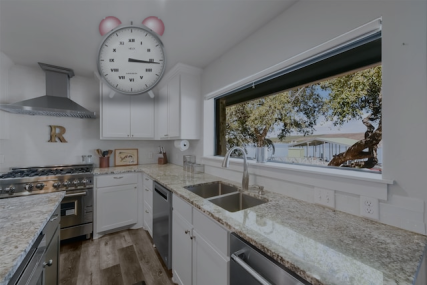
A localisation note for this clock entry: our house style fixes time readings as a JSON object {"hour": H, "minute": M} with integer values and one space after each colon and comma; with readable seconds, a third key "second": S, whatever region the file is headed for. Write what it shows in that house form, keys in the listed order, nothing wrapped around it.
{"hour": 3, "minute": 16}
